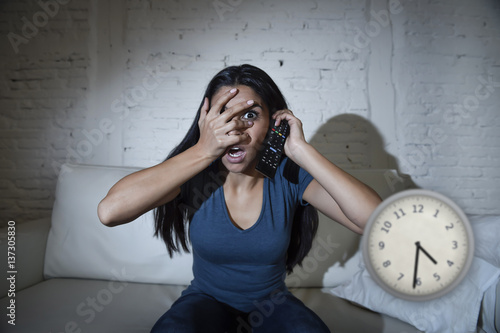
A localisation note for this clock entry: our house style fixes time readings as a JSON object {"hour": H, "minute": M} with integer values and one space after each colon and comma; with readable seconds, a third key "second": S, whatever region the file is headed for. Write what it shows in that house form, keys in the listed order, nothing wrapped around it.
{"hour": 4, "minute": 31}
